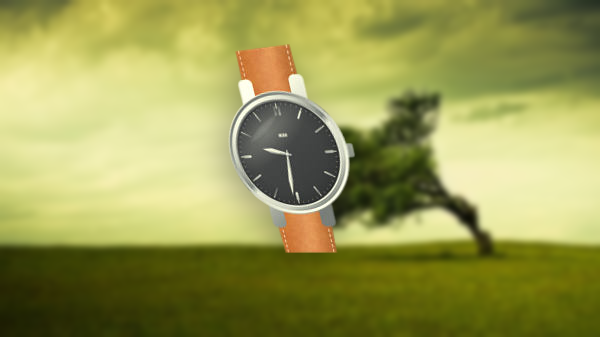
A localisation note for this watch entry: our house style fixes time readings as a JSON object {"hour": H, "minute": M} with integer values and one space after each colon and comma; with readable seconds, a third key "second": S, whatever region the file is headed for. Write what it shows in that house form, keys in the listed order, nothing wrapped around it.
{"hour": 9, "minute": 31}
